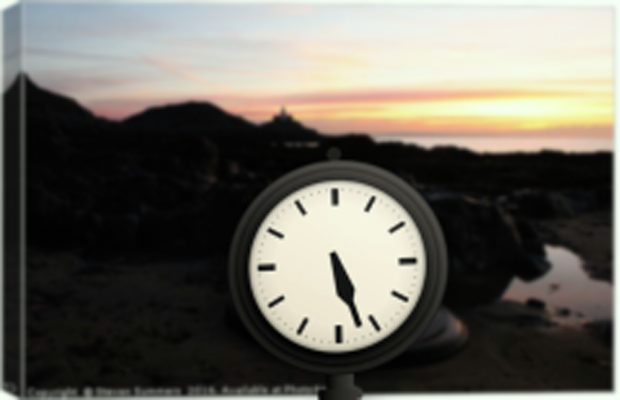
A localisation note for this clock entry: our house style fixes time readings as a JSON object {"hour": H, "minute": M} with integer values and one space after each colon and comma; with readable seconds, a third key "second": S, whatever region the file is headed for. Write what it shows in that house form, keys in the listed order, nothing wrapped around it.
{"hour": 5, "minute": 27}
